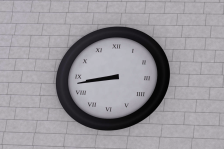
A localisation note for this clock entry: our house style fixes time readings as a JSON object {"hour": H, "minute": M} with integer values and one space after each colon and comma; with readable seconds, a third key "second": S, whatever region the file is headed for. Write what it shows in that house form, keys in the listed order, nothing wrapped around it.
{"hour": 8, "minute": 43}
